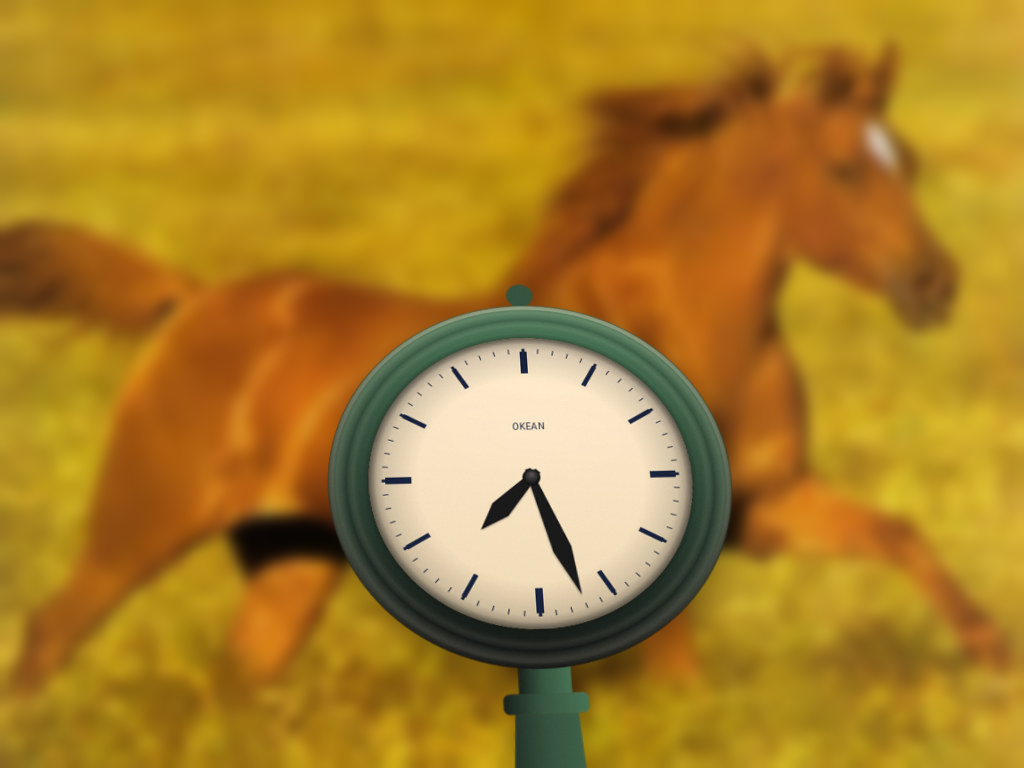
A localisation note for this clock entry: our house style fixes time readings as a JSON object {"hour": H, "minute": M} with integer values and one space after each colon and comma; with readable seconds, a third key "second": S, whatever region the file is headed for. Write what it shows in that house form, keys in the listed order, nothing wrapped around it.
{"hour": 7, "minute": 27}
